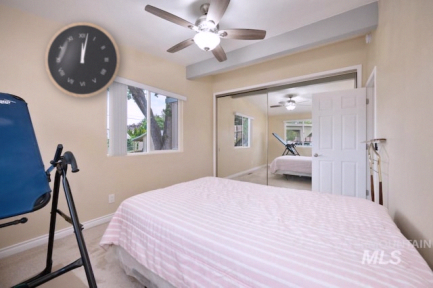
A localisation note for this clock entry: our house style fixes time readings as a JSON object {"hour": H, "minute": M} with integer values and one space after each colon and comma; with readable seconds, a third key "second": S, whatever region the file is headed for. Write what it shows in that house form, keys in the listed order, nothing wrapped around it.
{"hour": 12, "minute": 2}
